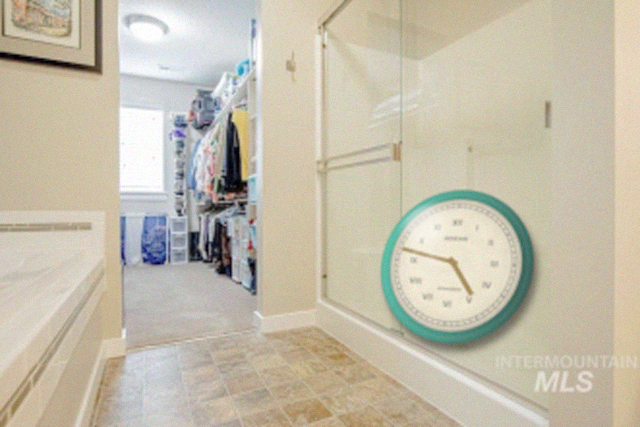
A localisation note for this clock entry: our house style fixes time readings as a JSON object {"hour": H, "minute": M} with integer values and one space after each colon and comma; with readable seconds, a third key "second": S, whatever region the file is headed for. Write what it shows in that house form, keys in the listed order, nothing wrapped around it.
{"hour": 4, "minute": 47}
